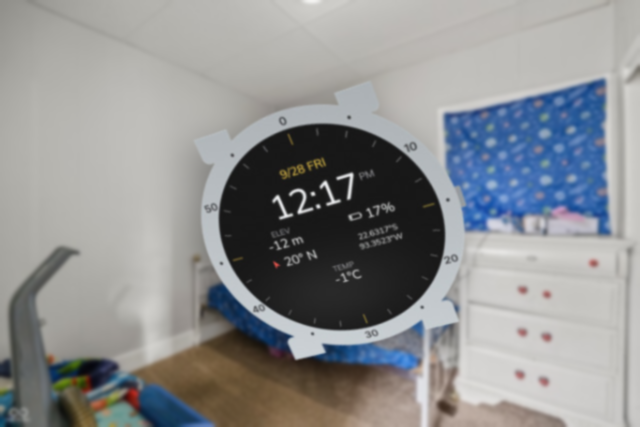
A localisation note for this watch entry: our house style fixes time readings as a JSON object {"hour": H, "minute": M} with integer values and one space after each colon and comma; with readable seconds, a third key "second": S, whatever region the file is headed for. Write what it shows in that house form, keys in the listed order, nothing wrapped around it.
{"hour": 12, "minute": 17}
